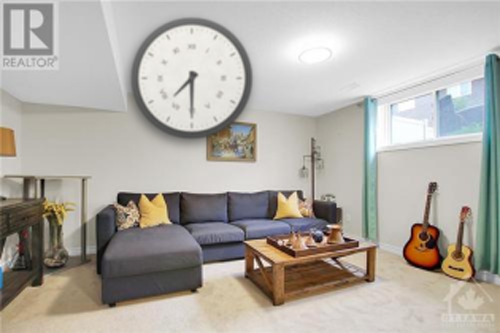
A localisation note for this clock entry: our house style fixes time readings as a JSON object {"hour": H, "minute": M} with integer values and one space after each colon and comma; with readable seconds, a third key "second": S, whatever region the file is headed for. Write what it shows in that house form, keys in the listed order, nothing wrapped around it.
{"hour": 7, "minute": 30}
